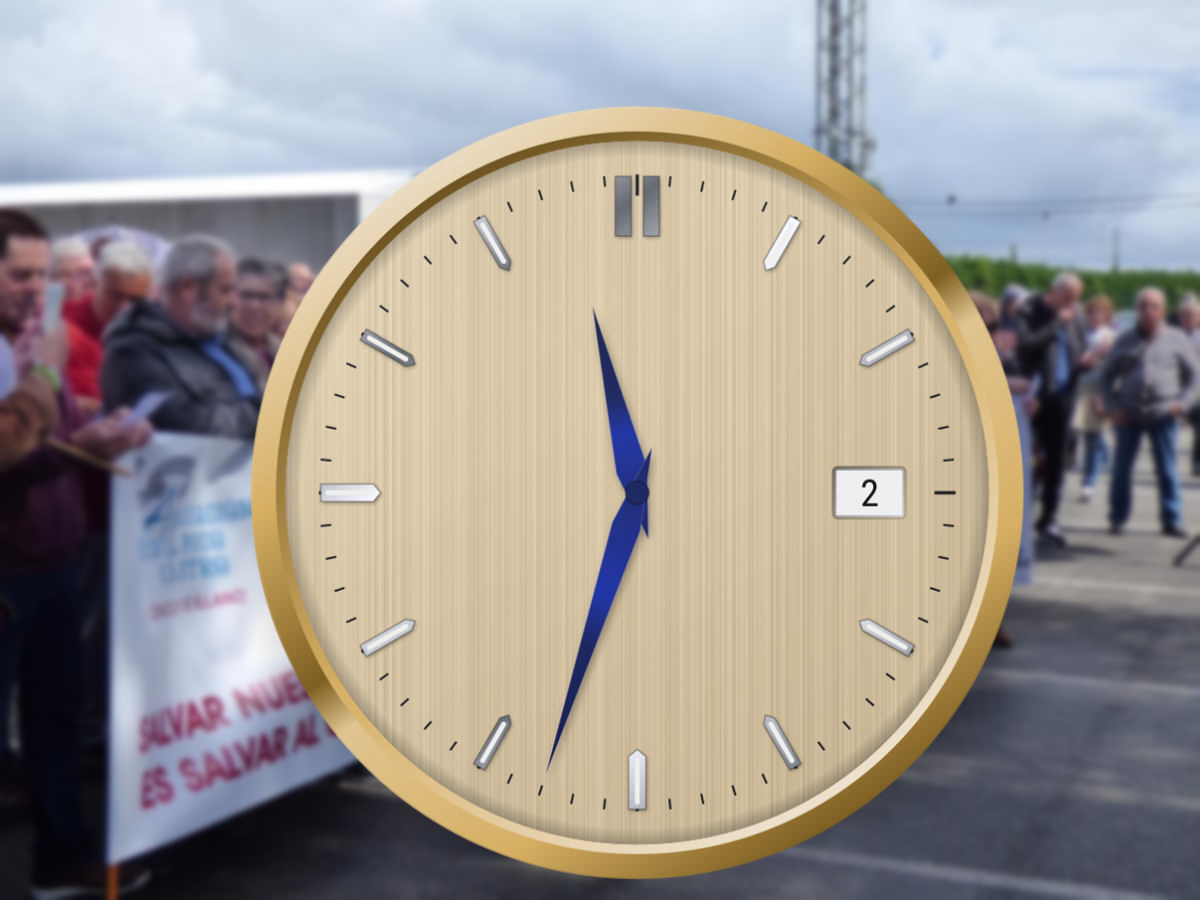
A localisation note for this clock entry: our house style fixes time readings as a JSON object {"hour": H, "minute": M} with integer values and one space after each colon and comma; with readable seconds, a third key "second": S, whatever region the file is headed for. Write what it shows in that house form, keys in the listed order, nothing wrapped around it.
{"hour": 11, "minute": 33}
